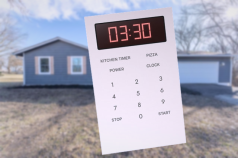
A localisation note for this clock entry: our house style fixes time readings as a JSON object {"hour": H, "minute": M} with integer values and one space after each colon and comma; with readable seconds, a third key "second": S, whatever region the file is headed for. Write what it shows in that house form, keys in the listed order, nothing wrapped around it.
{"hour": 3, "minute": 30}
